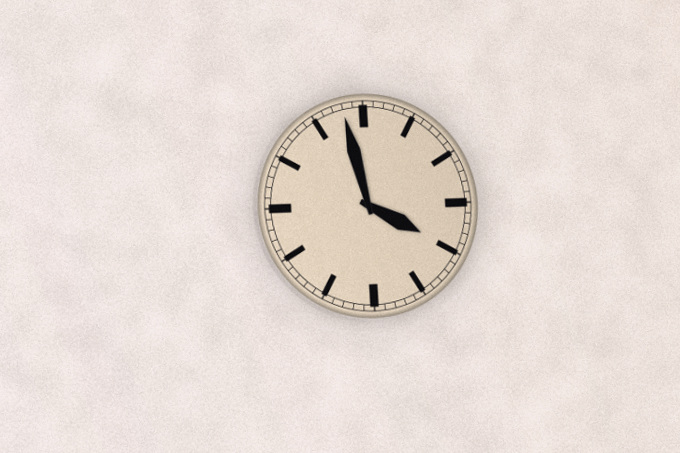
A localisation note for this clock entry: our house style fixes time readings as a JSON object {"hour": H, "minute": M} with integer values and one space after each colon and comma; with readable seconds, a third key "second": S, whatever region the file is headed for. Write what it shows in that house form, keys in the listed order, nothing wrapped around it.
{"hour": 3, "minute": 58}
